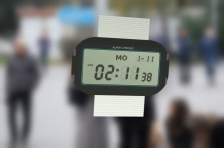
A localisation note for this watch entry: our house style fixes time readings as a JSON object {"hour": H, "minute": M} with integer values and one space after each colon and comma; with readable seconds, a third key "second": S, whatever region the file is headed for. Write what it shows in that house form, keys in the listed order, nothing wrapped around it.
{"hour": 2, "minute": 11, "second": 38}
